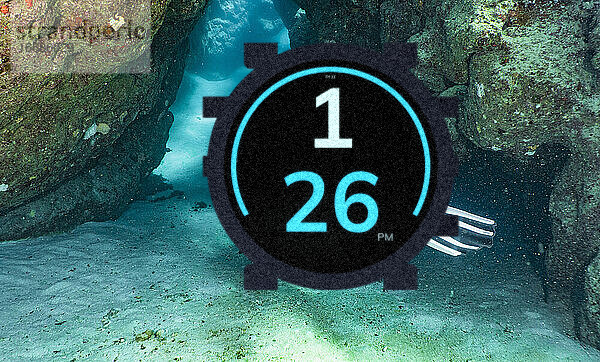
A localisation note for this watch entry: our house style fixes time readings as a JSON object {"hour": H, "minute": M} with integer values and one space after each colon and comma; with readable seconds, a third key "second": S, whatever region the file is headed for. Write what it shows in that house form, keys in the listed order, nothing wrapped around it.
{"hour": 1, "minute": 26}
